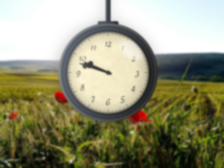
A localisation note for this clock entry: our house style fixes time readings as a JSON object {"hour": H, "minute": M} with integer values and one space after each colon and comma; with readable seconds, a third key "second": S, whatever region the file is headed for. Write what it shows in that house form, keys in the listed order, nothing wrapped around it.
{"hour": 9, "minute": 48}
